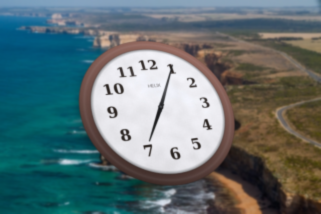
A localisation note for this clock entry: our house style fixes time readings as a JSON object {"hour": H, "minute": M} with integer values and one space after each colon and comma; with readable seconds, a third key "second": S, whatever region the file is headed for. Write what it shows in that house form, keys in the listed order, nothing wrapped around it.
{"hour": 7, "minute": 5}
